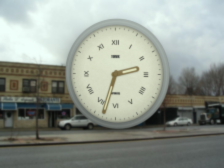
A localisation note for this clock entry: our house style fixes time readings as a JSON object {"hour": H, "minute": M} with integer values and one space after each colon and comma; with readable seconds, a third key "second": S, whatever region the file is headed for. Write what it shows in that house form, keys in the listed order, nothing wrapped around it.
{"hour": 2, "minute": 33}
